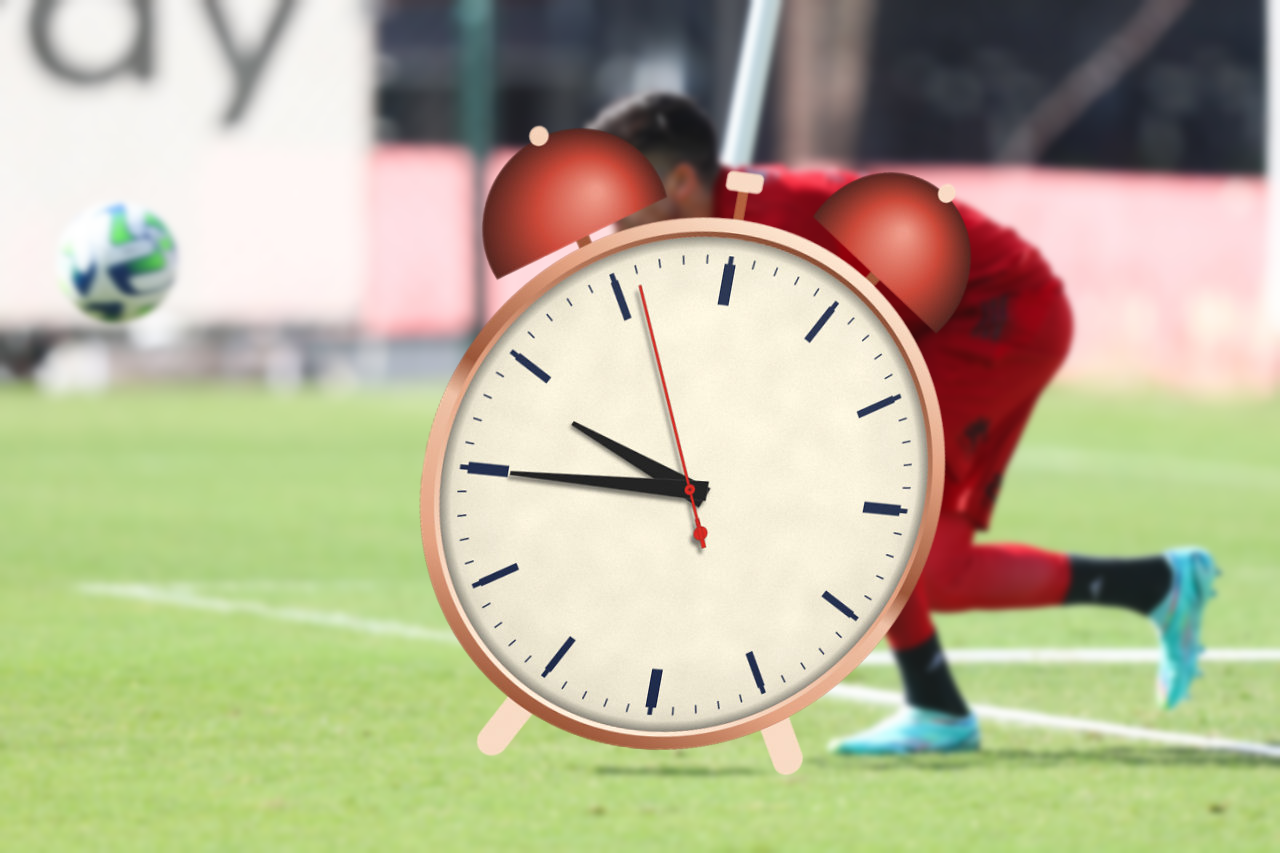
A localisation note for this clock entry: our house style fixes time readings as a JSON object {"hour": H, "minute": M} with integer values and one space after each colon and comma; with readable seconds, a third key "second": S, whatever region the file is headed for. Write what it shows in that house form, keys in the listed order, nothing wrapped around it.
{"hour": 9, "minute": 44, "second": 56}
